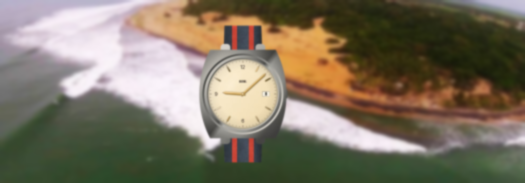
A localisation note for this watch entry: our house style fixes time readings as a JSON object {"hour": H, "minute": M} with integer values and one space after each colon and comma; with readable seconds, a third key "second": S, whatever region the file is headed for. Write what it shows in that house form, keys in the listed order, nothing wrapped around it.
{"hour": 9, "minute": 8}
